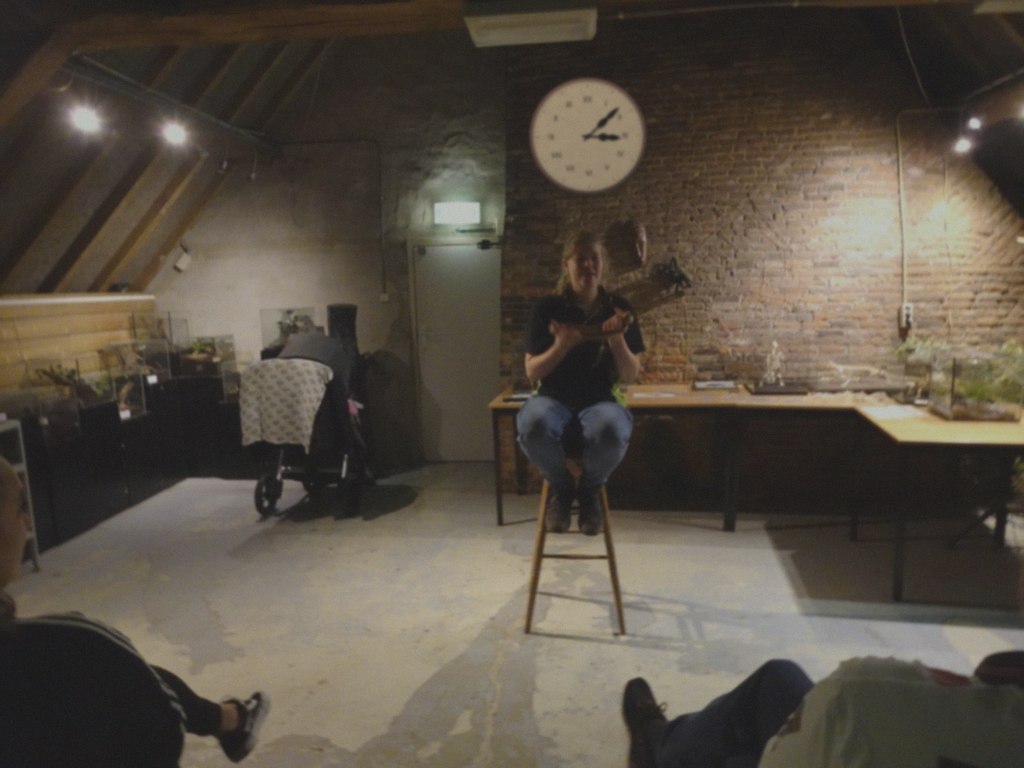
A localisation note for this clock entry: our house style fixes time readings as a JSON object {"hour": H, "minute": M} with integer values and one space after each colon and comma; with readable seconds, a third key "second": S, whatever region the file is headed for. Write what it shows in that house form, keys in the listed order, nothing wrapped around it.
{"hour": 3, "minute": 8}
